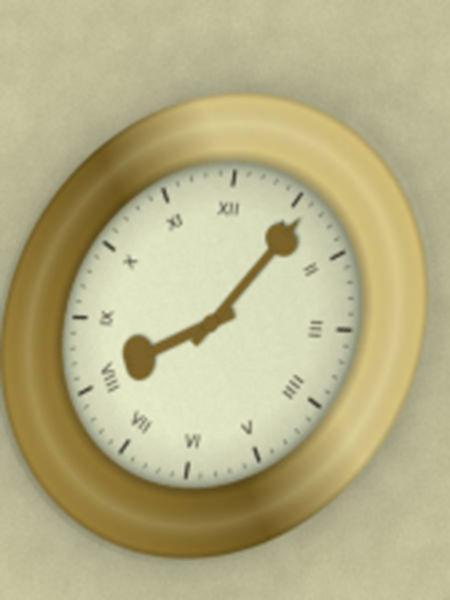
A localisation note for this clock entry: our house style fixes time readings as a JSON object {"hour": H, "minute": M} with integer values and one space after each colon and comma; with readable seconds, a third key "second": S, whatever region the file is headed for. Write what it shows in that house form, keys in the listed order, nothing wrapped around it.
{"hour": 8, "minute": 6}
